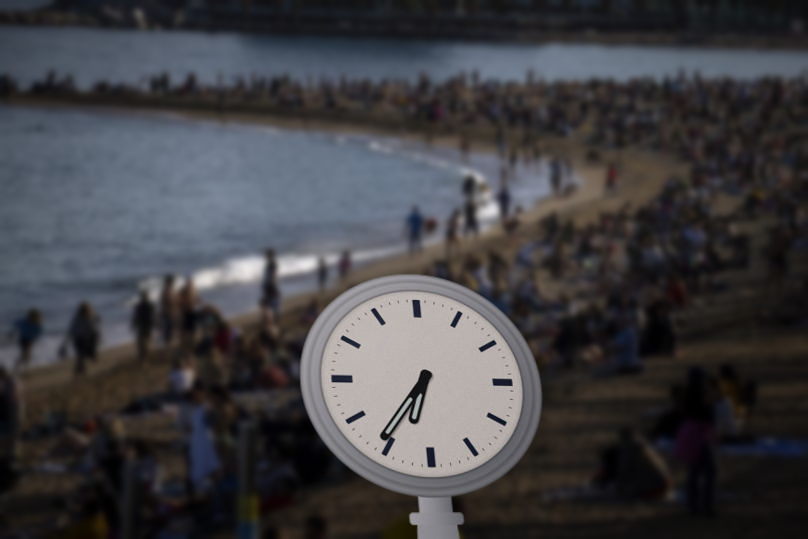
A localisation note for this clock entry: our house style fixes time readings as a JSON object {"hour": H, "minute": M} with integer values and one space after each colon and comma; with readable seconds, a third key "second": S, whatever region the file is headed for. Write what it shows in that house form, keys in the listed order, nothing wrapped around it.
{"hour": 6, "minute": 36}
